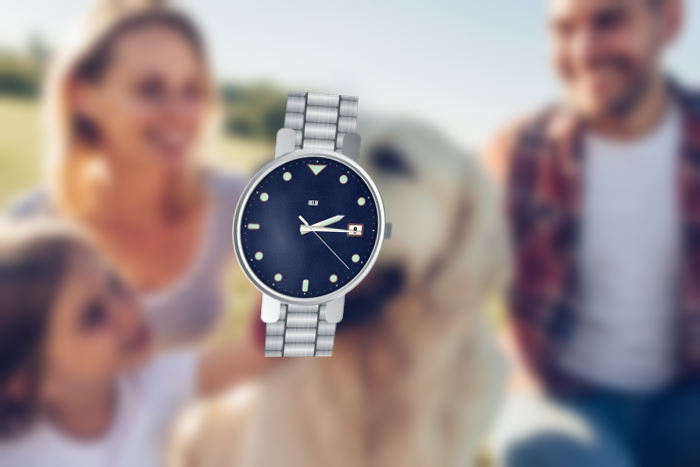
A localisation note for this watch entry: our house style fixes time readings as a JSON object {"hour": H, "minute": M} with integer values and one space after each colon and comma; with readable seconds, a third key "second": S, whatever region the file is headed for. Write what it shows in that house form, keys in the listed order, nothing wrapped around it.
{"hour": 2, "minute": 15, "second": 22}
